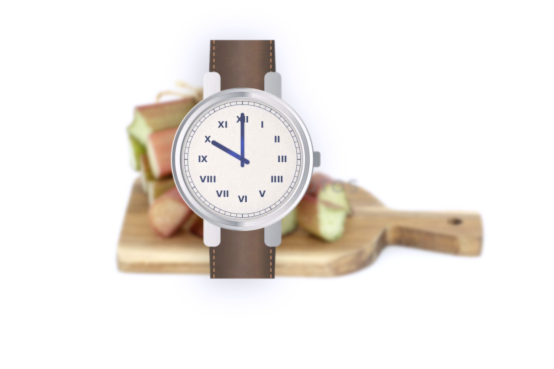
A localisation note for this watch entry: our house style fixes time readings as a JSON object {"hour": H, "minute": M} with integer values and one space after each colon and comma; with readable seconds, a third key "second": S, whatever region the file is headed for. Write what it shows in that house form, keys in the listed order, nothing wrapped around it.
{"hour": 10, "minute": 0}
